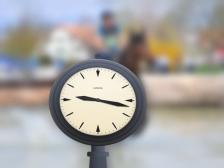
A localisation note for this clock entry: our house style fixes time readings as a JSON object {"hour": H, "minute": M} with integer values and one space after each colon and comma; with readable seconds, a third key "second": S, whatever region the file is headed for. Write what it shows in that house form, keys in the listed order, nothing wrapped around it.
{"hour": 9, "minute": 17}
